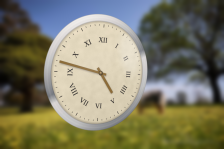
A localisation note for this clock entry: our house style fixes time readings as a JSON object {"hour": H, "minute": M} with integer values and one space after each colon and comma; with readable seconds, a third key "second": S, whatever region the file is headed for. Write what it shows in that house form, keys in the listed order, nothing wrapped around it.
{"hour": 4, "minute": 47}
